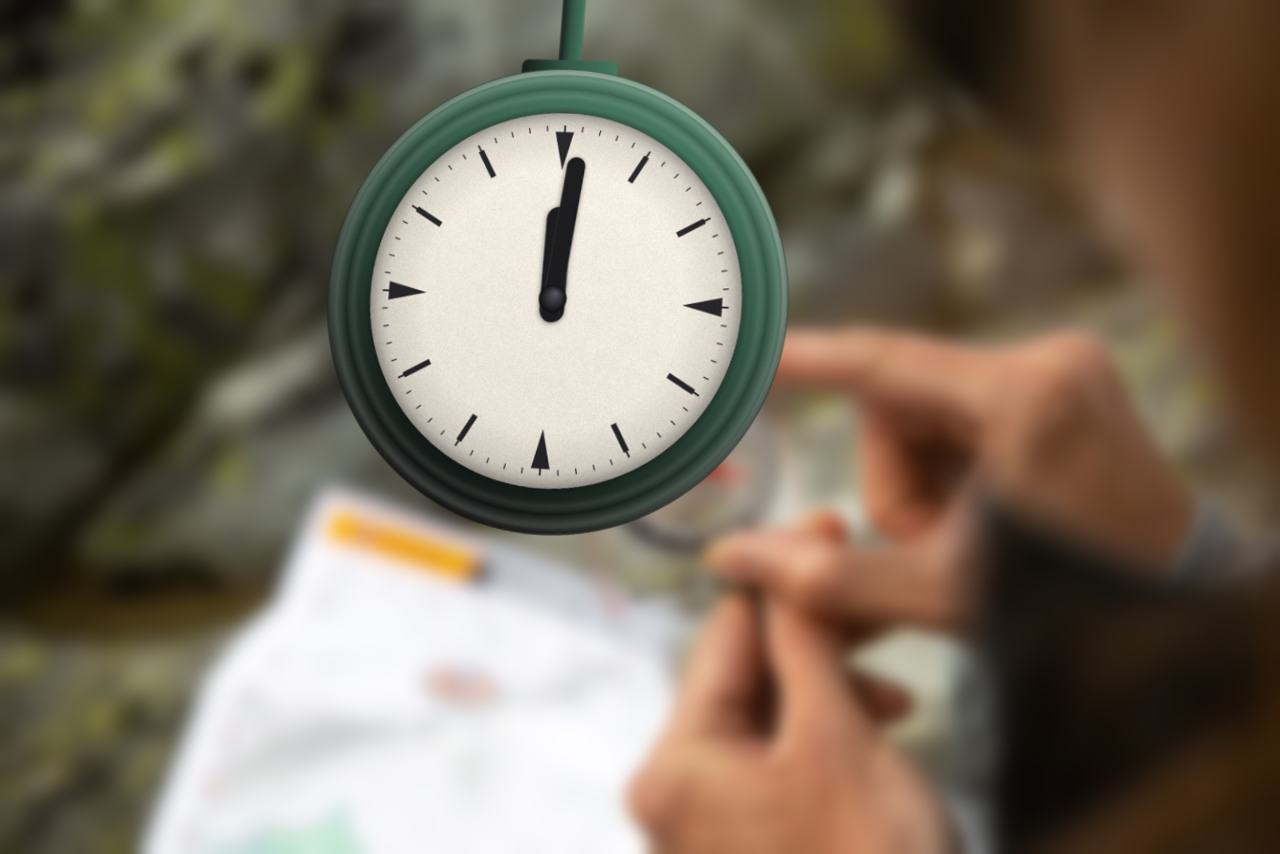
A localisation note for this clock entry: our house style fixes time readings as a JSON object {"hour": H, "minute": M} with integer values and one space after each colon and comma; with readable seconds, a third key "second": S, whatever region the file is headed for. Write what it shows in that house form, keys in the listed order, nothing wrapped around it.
{"hour": 12, "minute": 1}
